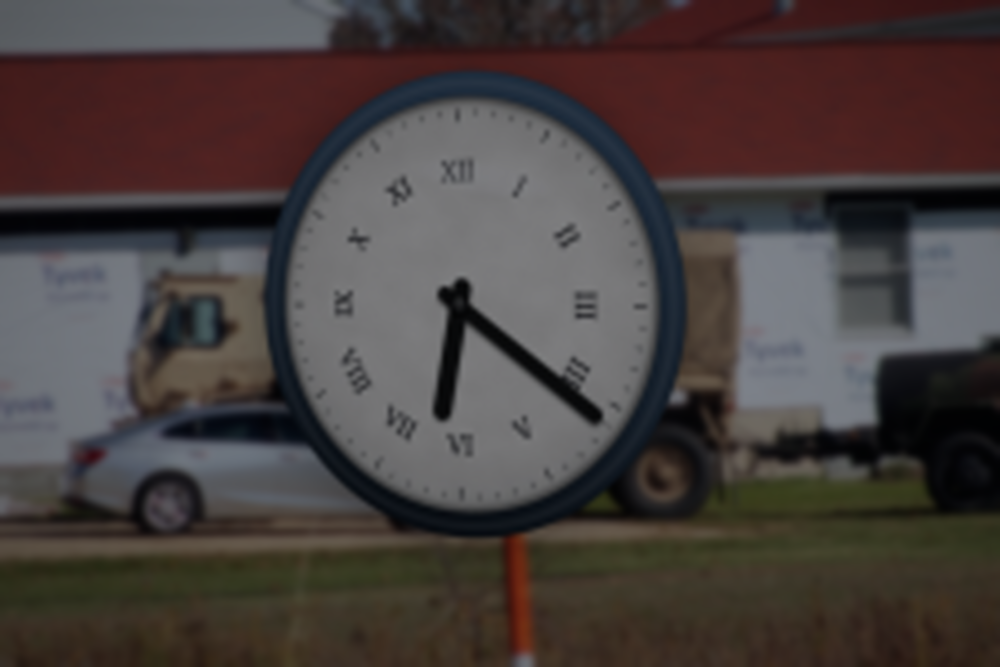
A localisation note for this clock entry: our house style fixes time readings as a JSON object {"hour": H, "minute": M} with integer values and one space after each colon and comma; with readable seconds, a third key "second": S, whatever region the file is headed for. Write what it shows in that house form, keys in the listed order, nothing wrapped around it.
{"hour": 6, "minute": 21}
